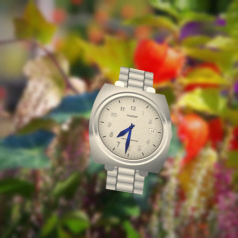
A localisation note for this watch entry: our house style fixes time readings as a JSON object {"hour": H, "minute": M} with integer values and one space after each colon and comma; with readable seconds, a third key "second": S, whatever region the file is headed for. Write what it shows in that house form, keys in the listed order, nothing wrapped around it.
{"hour": 7, "minute": 31}
